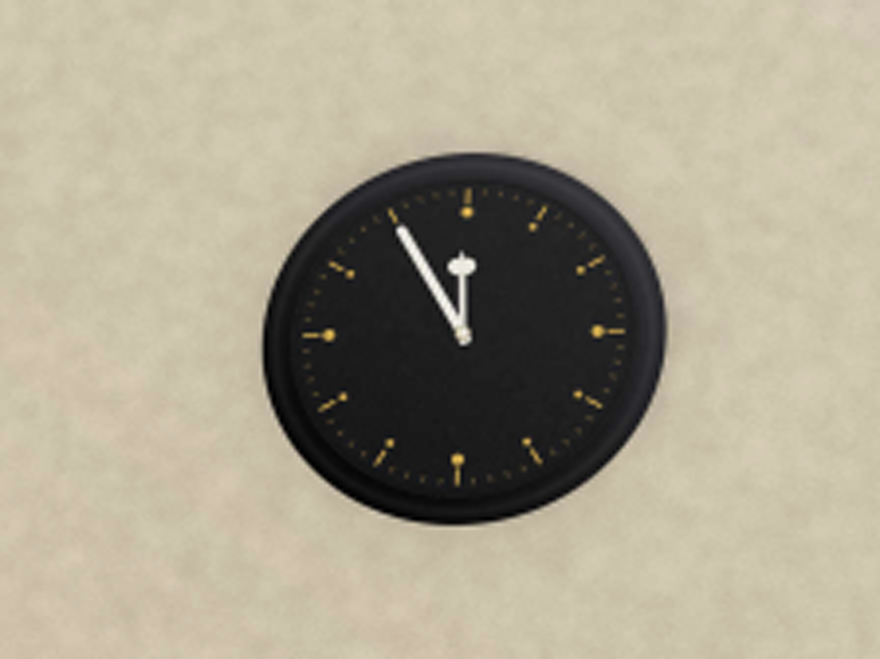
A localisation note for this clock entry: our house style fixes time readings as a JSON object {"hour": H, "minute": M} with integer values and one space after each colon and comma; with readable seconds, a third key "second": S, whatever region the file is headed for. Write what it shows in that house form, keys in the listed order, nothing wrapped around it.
{"hour": 11, "minute": 55}
